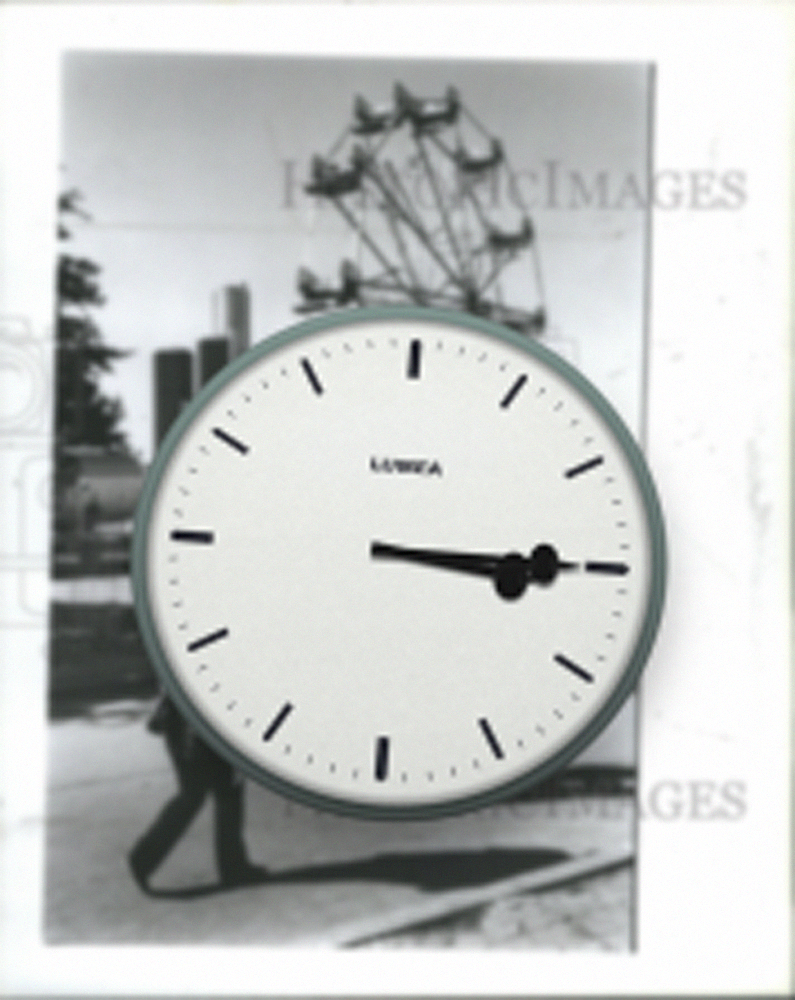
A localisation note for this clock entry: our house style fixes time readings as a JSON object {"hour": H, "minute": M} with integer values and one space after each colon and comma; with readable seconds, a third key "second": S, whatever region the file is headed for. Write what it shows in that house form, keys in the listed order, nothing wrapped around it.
{"hour": 3, "minute": 15}
